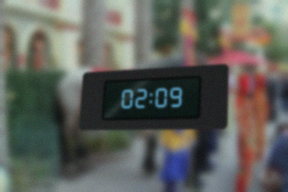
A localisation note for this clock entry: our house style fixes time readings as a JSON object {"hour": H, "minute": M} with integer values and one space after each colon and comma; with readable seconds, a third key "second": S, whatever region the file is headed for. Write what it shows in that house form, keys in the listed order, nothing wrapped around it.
{"hour": 2, "minute": 9}
